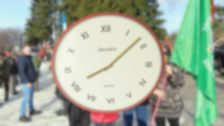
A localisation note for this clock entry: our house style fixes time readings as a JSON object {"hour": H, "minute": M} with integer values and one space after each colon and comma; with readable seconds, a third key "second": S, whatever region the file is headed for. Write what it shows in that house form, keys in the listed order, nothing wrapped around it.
{"hour": 8, "minute": 8}
